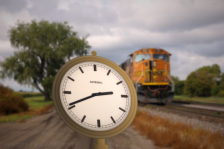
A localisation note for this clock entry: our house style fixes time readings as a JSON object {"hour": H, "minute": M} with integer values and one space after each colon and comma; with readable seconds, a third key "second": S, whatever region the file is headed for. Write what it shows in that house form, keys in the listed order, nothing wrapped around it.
{"hour": 2, "minute": 41}
